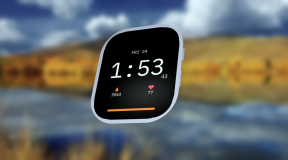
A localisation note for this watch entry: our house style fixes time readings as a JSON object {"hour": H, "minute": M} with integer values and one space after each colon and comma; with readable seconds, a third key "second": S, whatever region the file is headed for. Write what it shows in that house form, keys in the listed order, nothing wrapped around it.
{"hour": 1, "minute": 53}
